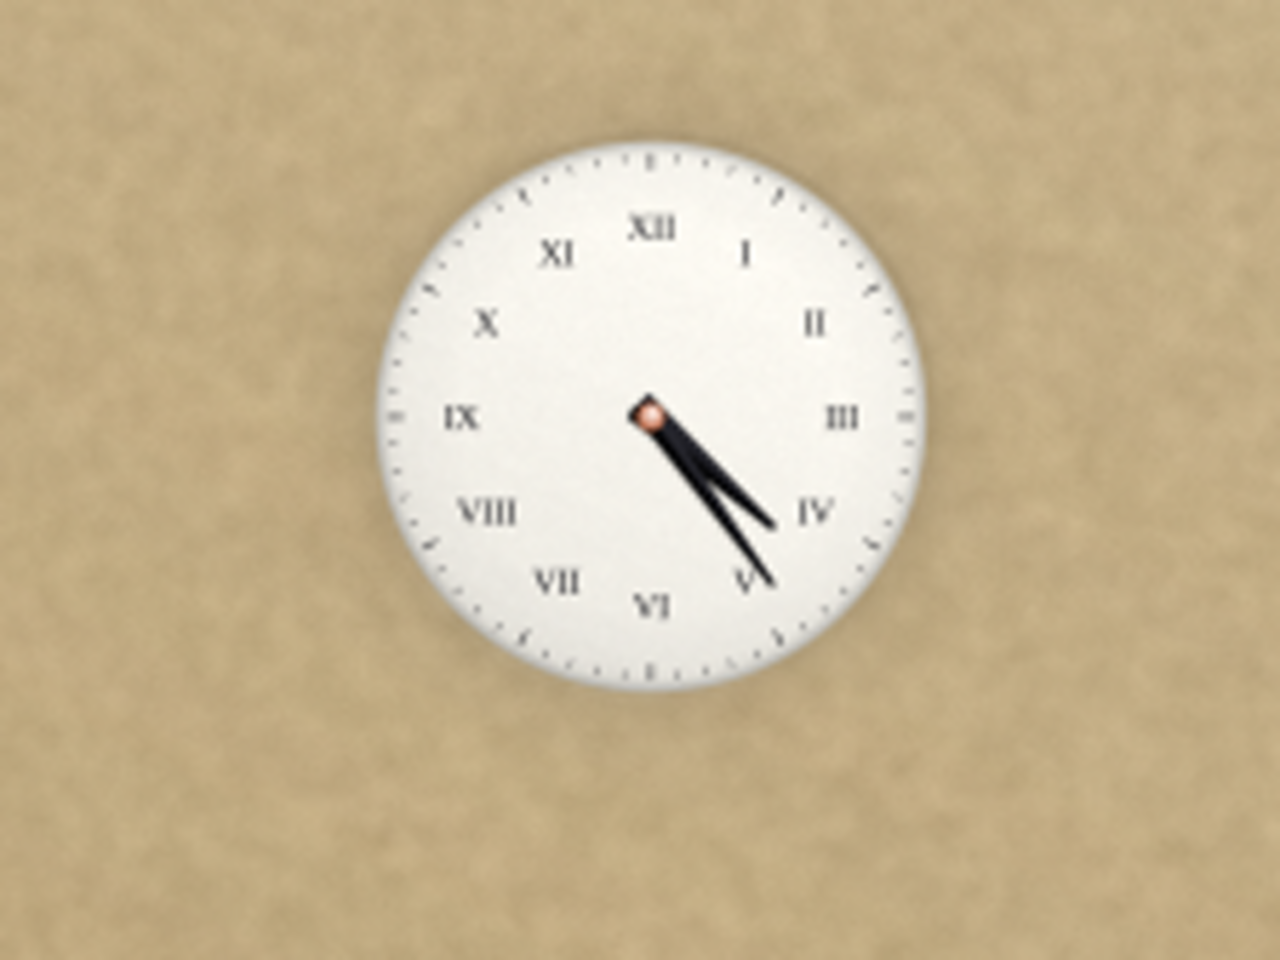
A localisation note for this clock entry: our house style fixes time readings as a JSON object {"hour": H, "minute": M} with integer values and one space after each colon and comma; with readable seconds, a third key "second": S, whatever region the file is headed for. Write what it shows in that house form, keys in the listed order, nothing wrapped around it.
{"hour": 4, "minute": 24}
